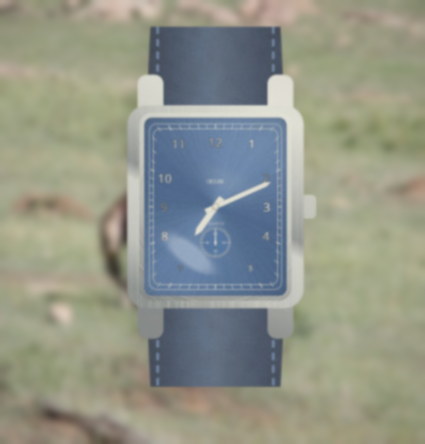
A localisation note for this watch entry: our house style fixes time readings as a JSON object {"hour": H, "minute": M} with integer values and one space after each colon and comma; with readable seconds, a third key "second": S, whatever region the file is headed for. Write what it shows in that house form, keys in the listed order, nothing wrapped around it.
{"hour": 7, "minute": 11}
